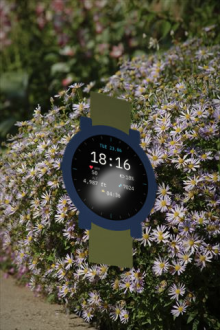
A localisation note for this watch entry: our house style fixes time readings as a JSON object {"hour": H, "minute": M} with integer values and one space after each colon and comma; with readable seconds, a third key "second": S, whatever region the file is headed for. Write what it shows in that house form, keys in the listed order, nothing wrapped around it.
{"hour": 18, "minute": 16}
